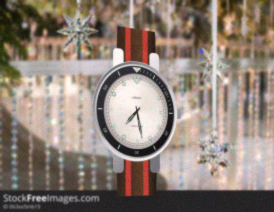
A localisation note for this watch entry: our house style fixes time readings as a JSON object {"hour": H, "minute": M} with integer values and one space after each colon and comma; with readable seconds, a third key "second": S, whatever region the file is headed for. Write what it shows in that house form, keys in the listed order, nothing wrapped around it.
{"hour": 7, "minute": 28}
